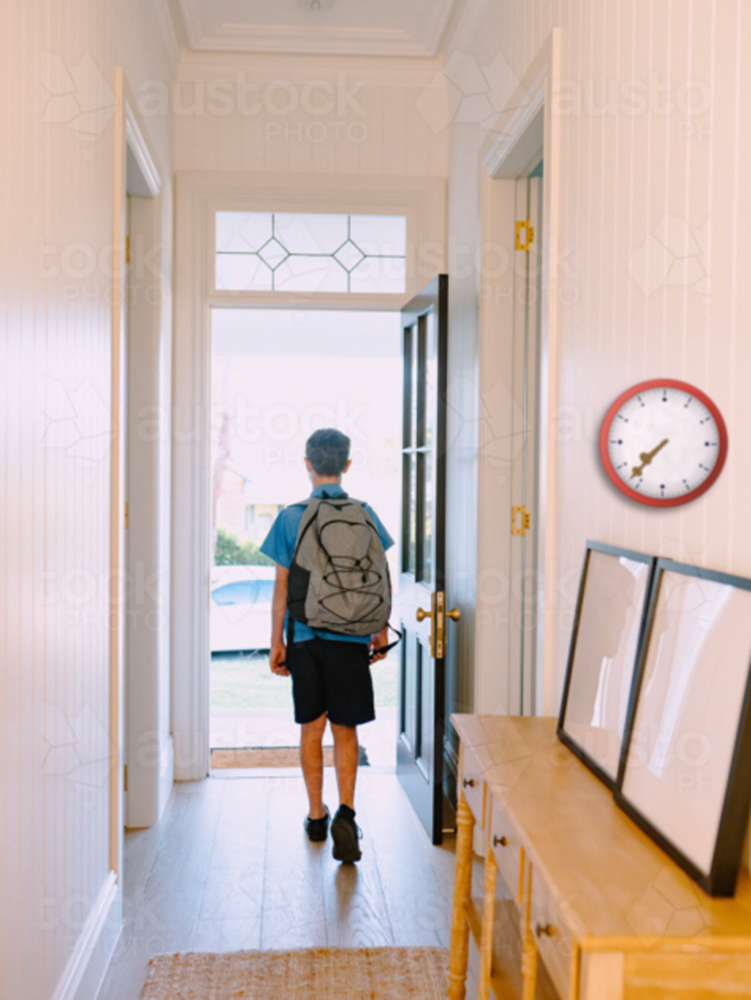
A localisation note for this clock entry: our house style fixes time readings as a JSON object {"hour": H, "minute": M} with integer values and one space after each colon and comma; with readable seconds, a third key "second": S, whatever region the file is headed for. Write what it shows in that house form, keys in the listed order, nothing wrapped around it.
{"hour": 7, "minute": 37}
